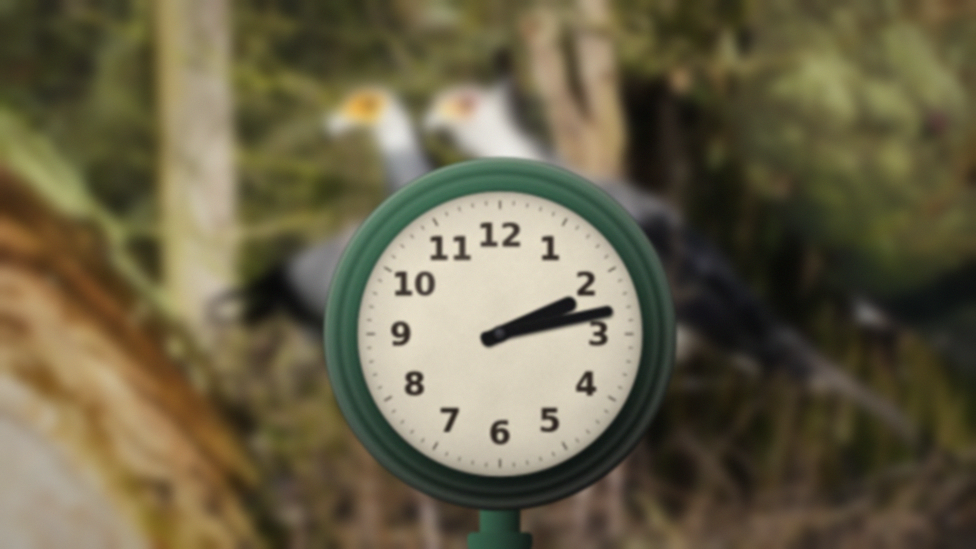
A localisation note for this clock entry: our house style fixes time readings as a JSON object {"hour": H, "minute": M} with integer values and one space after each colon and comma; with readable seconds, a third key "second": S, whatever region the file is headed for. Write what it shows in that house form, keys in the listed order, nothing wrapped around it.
{"hour": 2, "minute": 13}
